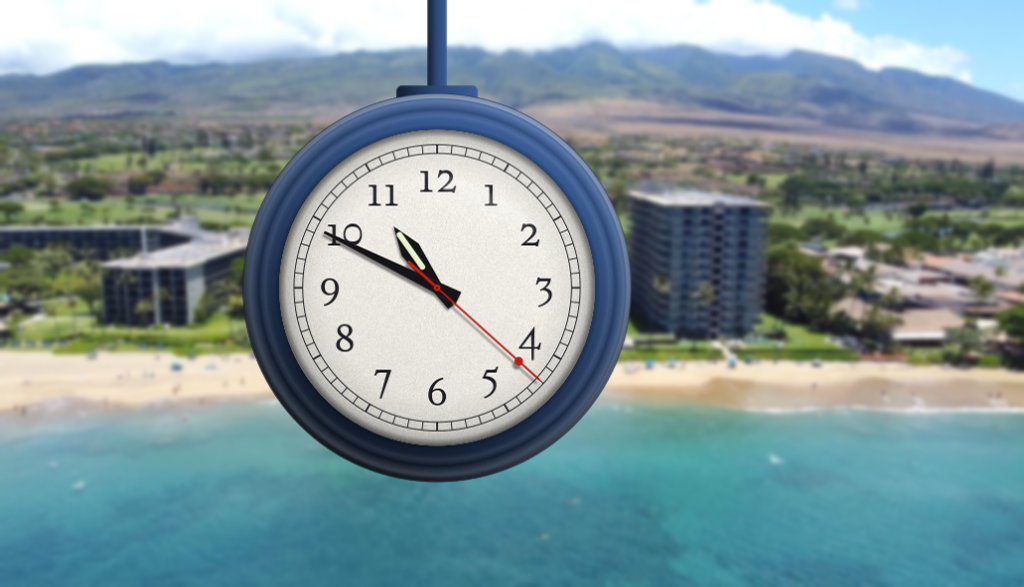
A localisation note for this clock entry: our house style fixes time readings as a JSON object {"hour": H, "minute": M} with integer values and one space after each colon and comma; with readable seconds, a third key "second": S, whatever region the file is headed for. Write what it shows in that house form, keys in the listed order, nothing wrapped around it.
{"hour": 10, "minute": 49, "second": 22}
